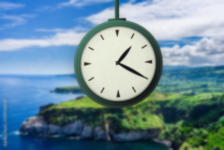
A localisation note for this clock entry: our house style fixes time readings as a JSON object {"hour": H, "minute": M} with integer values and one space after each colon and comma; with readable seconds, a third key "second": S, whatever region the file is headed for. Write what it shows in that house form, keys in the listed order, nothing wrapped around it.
{"hour": 1, "minute": 20}
